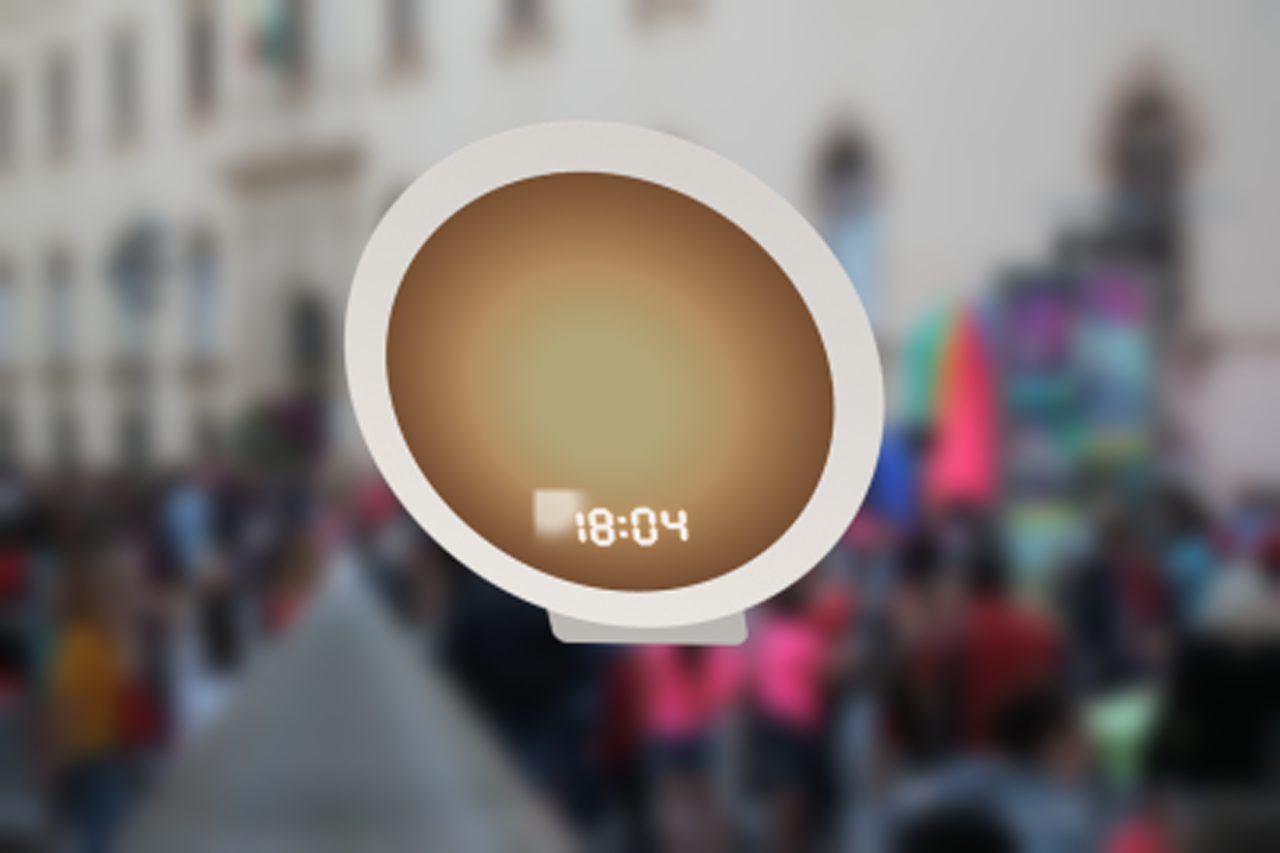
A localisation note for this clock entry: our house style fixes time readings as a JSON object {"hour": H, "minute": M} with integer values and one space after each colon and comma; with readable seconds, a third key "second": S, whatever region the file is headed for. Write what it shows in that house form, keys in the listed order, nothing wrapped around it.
{"hour": 18, "minute": 4}
